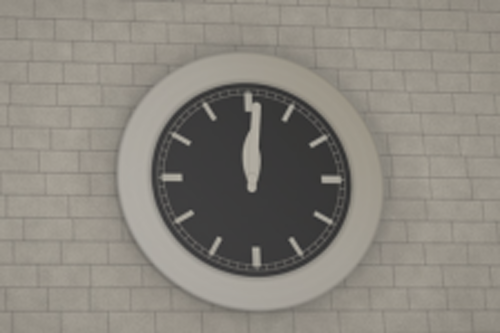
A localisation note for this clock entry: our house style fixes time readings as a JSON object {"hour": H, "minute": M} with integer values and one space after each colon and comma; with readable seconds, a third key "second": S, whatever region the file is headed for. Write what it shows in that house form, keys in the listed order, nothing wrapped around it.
{"hour": 12, "minute": 1}
